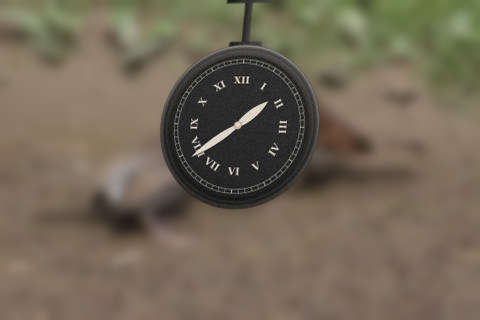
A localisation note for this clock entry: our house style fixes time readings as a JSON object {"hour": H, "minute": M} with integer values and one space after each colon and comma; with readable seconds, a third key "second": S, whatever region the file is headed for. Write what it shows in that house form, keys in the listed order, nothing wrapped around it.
{"hour": 1, "minute": 39}
